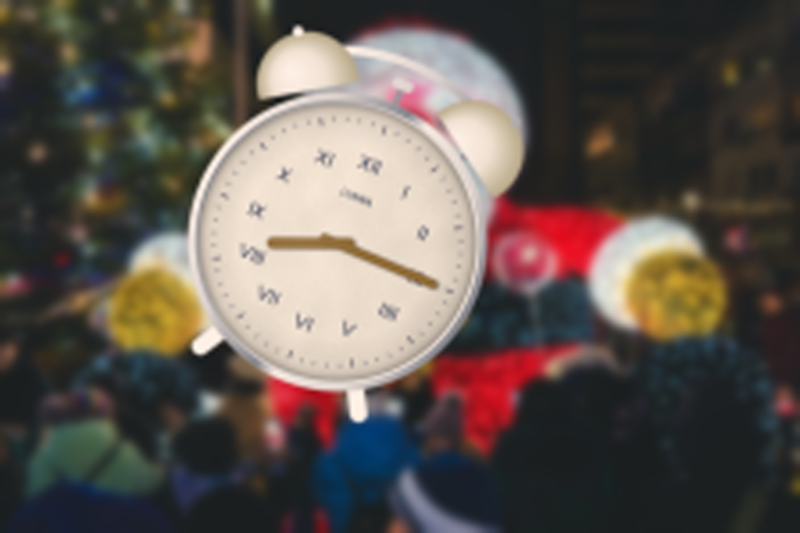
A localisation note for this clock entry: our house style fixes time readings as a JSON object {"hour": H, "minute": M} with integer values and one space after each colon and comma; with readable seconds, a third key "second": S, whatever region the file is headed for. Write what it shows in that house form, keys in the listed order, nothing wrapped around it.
{"hour": 8, "minute": 15}
